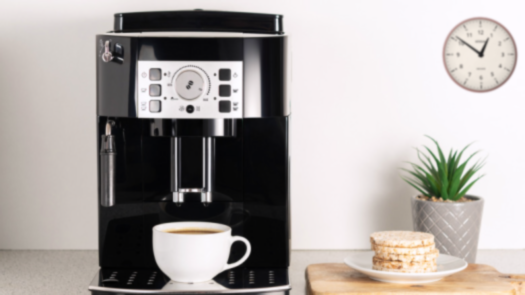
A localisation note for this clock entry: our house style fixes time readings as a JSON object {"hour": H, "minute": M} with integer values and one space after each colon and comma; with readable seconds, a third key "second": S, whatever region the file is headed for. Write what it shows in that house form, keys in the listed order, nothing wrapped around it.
{"hour": 12, "minute": 51}
